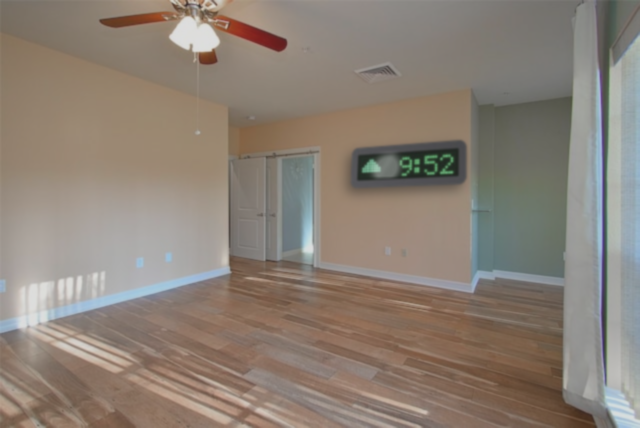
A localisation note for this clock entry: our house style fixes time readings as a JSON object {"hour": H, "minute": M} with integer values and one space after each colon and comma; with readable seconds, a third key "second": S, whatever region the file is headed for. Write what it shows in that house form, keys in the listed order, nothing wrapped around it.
{"hour": 9, "minute": 52}
